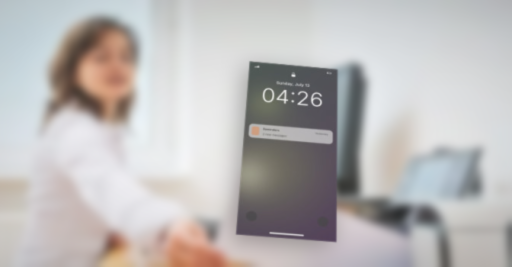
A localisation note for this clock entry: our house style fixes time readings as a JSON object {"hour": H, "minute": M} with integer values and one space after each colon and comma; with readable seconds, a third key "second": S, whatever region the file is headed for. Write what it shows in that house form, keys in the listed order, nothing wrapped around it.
{"hour": 4, "minute": 26}
